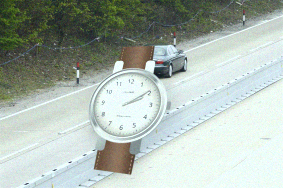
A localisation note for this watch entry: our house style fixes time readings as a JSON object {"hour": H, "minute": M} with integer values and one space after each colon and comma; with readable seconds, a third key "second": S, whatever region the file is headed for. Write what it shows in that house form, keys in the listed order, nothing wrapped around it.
{"hour": 2, "minute": 9}
